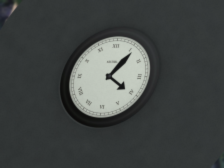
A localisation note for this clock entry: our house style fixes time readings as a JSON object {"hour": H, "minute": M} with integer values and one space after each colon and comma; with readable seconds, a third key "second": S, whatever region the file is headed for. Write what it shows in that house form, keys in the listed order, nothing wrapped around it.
{"hour": 4, "minute": 6}
